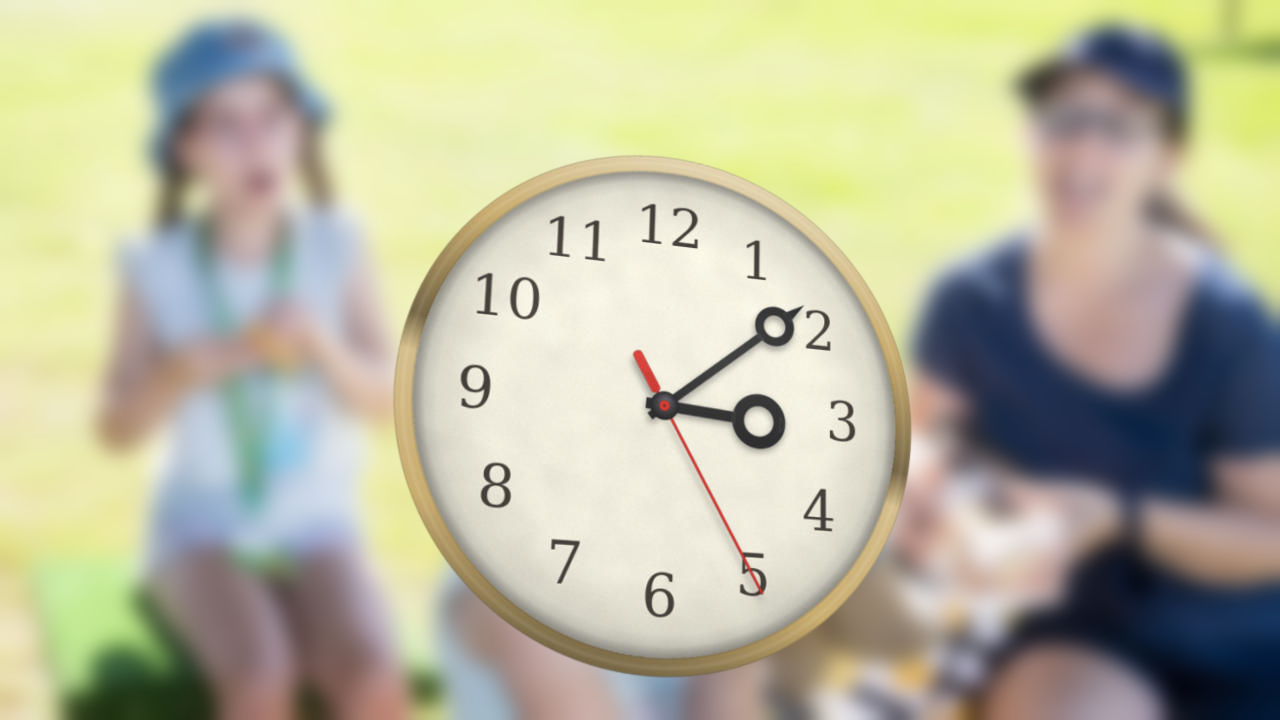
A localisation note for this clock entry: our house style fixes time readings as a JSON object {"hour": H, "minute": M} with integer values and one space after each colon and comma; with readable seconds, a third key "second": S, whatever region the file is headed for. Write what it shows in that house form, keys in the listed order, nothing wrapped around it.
{"hour": 3, "minute": 8, "second": 25}
